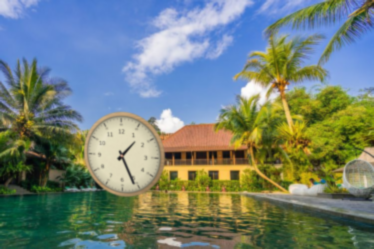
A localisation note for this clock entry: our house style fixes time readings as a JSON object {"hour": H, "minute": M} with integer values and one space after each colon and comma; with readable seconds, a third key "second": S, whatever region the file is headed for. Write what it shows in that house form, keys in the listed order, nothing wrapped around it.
{"hour": 1, "minute": 26}
